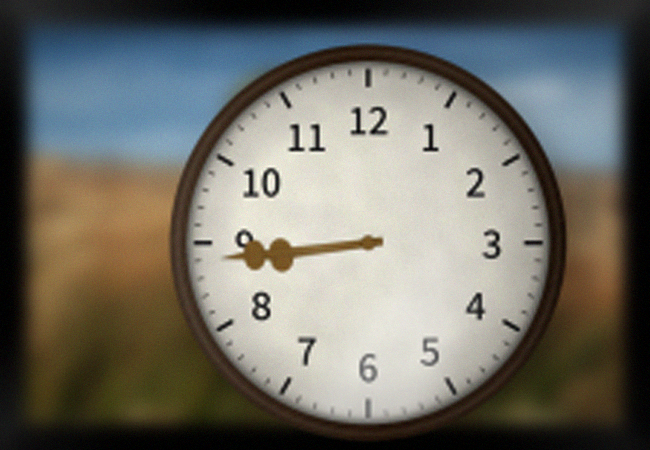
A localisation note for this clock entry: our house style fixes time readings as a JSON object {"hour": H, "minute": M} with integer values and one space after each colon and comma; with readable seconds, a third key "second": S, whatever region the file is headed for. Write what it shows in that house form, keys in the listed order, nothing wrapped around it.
{"hour": 8, "minute": 44}
